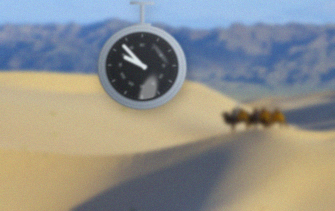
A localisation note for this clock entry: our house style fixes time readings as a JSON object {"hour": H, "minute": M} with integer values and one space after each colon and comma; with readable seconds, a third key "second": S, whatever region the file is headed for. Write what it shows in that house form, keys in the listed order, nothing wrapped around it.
{"hour": 9, "minute": 53}
